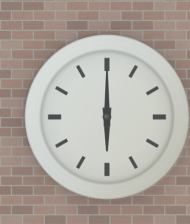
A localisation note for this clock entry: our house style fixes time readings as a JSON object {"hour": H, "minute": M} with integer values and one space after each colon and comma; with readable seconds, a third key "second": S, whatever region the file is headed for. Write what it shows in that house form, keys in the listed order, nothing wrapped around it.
{"hour": 6, "minute": 0}
